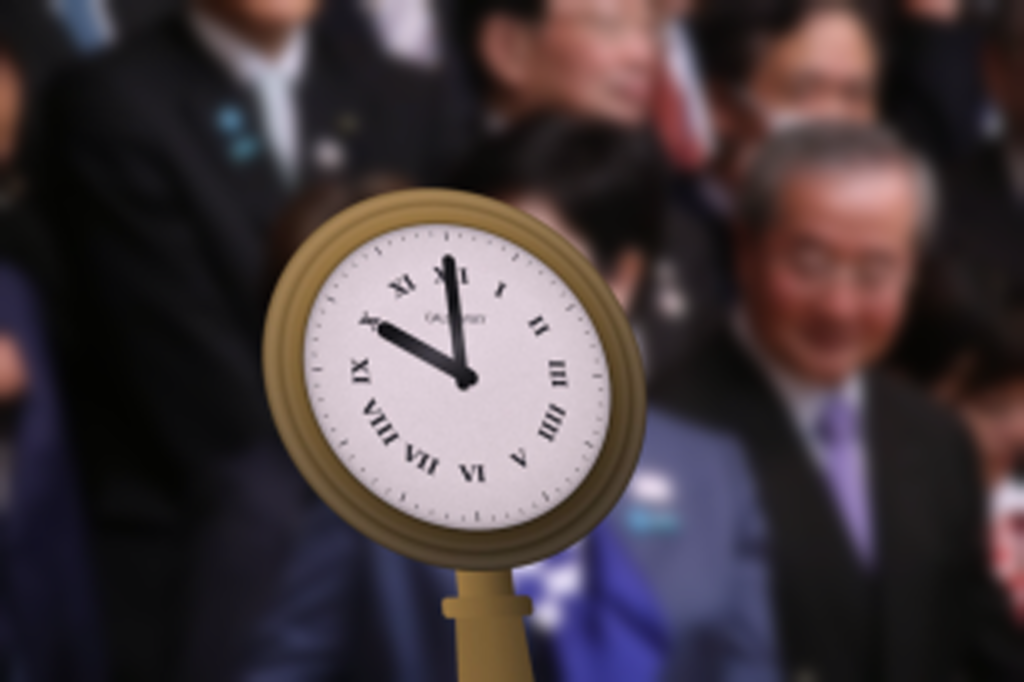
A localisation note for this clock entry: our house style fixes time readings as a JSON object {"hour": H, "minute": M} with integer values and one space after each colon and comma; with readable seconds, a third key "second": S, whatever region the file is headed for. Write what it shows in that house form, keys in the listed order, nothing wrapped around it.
{"hour": 10, "minute": 0}
